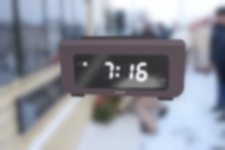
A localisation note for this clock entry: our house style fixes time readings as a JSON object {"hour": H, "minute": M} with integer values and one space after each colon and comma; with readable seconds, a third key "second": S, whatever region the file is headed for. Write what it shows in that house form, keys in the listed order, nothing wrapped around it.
{"hour": 7, "minute": 16}
